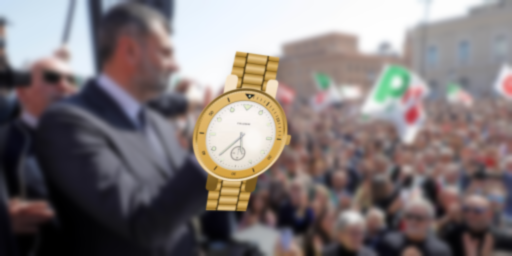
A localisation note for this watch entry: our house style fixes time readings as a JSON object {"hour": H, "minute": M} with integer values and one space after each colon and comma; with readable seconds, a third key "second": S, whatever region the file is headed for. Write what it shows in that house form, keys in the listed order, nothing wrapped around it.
{"hour": 5, "minute": 37}
